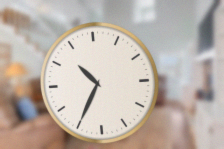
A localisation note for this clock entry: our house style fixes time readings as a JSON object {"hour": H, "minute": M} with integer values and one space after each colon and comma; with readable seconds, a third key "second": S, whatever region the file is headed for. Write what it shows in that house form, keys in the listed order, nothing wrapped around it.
{"hour": 10, "minute": 35}
